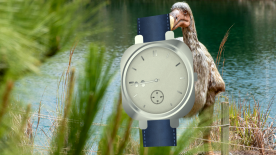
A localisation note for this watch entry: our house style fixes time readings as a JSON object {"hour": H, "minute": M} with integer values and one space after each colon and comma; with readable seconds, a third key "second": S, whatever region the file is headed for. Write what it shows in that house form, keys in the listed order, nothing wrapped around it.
{"hour": 8, "minute": 44}
